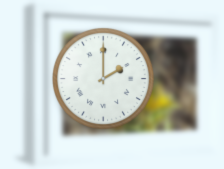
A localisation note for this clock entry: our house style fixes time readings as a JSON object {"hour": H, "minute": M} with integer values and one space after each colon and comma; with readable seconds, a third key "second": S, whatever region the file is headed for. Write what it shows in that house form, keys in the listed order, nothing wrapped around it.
{"hour": 2, "minute": 0}
